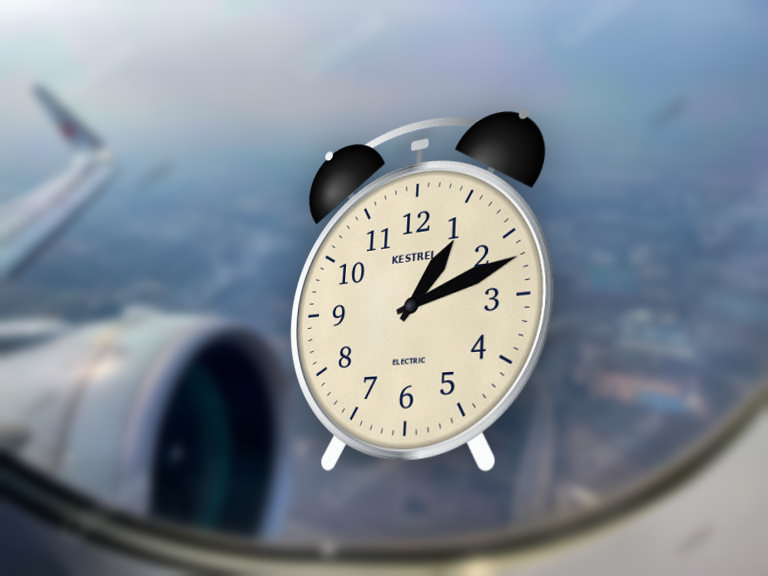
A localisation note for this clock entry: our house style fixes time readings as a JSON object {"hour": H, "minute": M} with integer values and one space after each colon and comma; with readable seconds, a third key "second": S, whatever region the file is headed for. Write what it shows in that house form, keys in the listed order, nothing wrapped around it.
{"hour": 1, "minute": 12}
